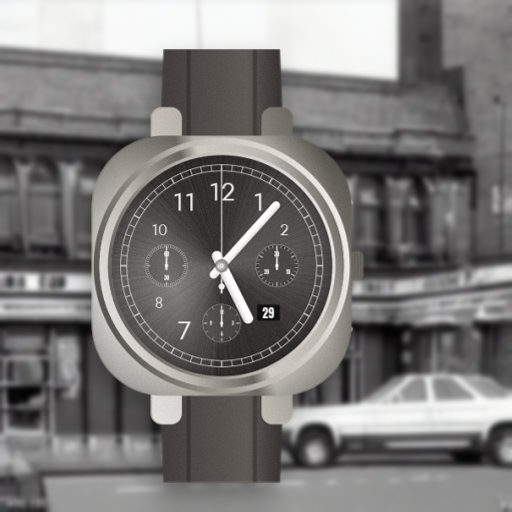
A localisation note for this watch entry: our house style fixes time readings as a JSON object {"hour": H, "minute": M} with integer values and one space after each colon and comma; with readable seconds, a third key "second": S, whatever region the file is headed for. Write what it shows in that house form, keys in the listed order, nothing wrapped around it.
{"hour": 5, "minute": 7}
